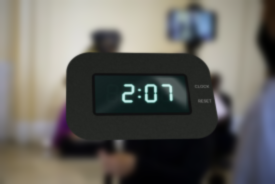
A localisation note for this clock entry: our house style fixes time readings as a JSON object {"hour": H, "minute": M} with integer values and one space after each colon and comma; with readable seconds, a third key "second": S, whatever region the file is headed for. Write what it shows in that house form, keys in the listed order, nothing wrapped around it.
{"hour": 2, "minute": 7}
